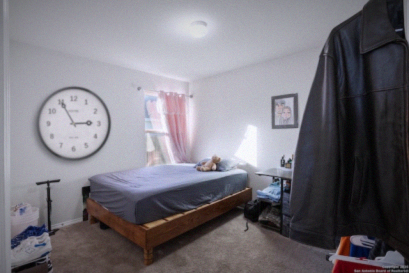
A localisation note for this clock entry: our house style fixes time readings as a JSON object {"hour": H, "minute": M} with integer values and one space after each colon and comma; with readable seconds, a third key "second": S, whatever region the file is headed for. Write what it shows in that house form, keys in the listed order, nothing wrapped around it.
{"hour": 2, "minute": 55}
